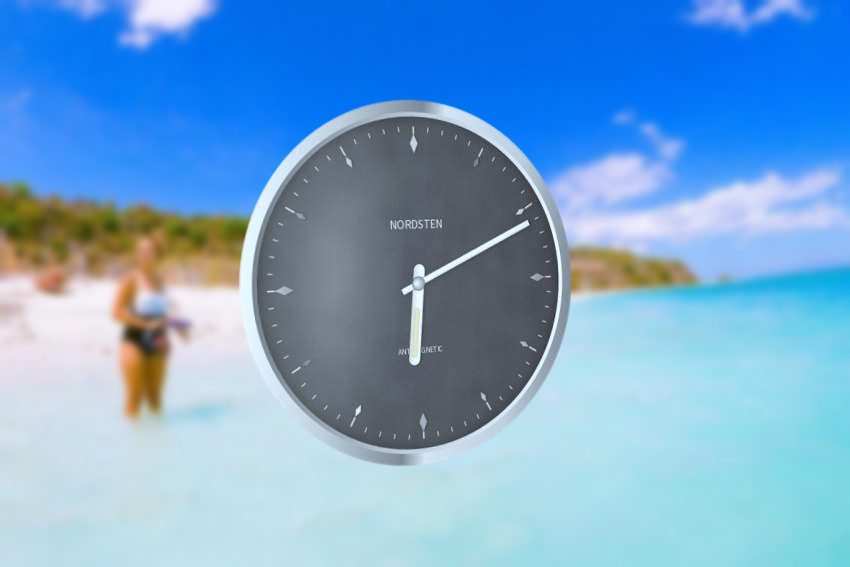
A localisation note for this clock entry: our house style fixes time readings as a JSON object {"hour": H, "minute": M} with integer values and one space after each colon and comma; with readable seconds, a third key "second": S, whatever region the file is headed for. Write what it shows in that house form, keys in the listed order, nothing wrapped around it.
{"hour": 6, "minute": 11}
